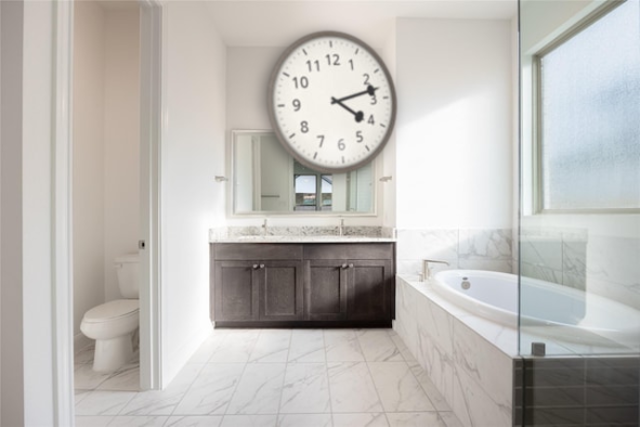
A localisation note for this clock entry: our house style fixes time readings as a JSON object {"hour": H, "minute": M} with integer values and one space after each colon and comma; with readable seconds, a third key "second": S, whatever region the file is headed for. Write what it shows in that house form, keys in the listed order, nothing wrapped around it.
{"hour": 4, "minute": 13}
